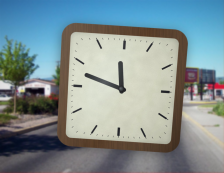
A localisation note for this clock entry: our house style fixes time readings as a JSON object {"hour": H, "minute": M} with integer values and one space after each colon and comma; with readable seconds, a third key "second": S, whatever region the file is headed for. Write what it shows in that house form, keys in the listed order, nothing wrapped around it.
{"hour": 11, "minute": 48}
